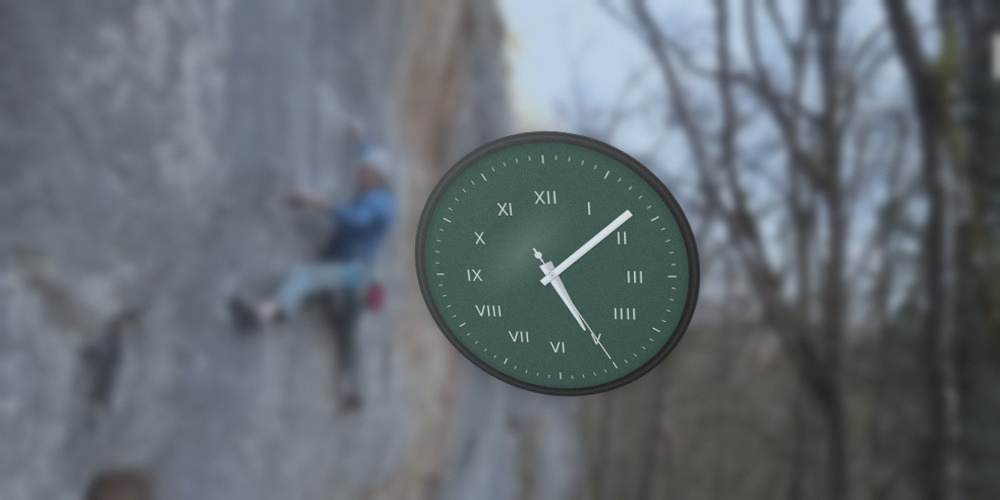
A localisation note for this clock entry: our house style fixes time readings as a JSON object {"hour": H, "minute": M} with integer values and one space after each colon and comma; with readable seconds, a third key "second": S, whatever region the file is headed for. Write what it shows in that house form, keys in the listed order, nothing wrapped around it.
{"hour": 5, "minute": 8, "second": 25}
